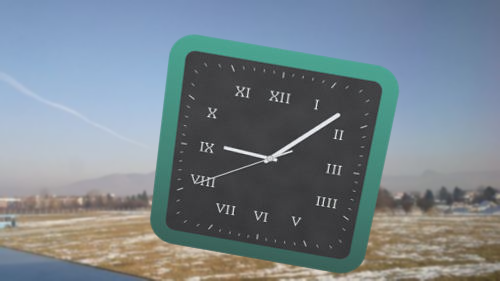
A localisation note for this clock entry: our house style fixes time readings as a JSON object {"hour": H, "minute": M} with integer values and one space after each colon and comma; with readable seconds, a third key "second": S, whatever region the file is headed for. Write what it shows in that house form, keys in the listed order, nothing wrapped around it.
{"hour": 9, "minute": 7, "second": 40}
